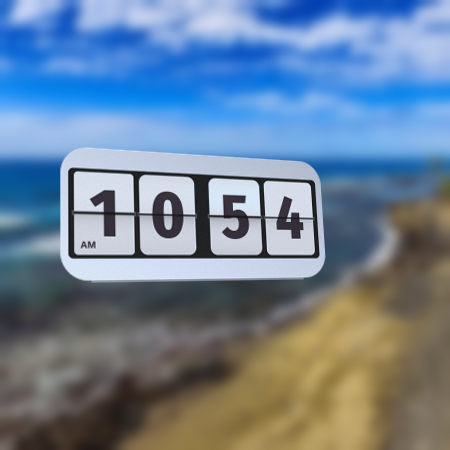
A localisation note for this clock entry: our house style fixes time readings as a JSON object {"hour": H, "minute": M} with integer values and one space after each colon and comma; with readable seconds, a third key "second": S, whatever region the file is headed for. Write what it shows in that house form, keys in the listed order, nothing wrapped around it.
{"hour": 10, "minute": 54}
